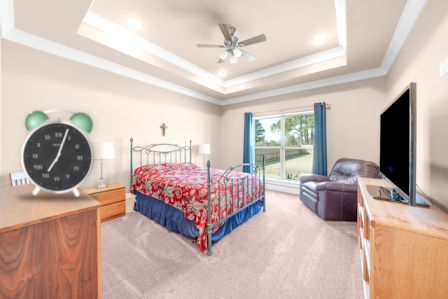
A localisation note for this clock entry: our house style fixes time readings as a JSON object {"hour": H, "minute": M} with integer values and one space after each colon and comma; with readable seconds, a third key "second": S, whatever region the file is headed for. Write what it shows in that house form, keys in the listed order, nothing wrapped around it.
{"hour": 7, "minute": 3}
